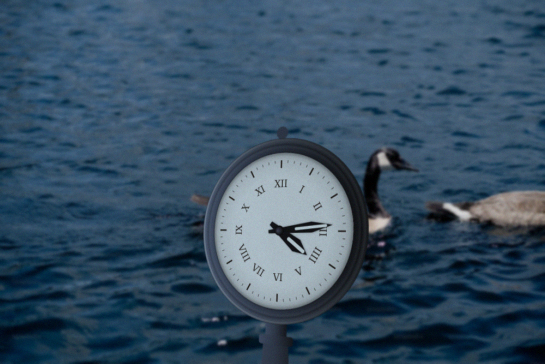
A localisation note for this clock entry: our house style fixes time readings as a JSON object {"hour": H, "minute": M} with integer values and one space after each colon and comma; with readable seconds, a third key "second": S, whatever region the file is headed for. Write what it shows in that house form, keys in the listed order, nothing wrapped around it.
{"hour": 4, "minute": 14}
